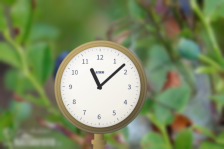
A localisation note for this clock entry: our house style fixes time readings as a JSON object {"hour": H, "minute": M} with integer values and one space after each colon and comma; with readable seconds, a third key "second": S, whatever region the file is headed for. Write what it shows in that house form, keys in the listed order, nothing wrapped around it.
{"hour": 11, "minute": 8}
